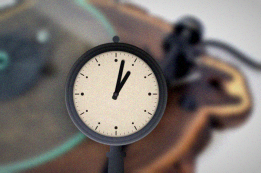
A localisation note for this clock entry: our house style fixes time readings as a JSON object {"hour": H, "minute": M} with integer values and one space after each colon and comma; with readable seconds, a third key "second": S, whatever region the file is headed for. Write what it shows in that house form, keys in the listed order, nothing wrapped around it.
{"hour": 1, "minute": 2}
